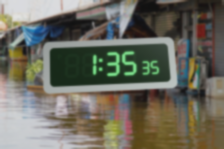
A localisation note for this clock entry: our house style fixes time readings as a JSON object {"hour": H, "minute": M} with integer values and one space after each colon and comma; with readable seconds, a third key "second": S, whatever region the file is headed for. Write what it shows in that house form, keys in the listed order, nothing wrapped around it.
{"hour": 1, "minute": 35, "second": 35}
